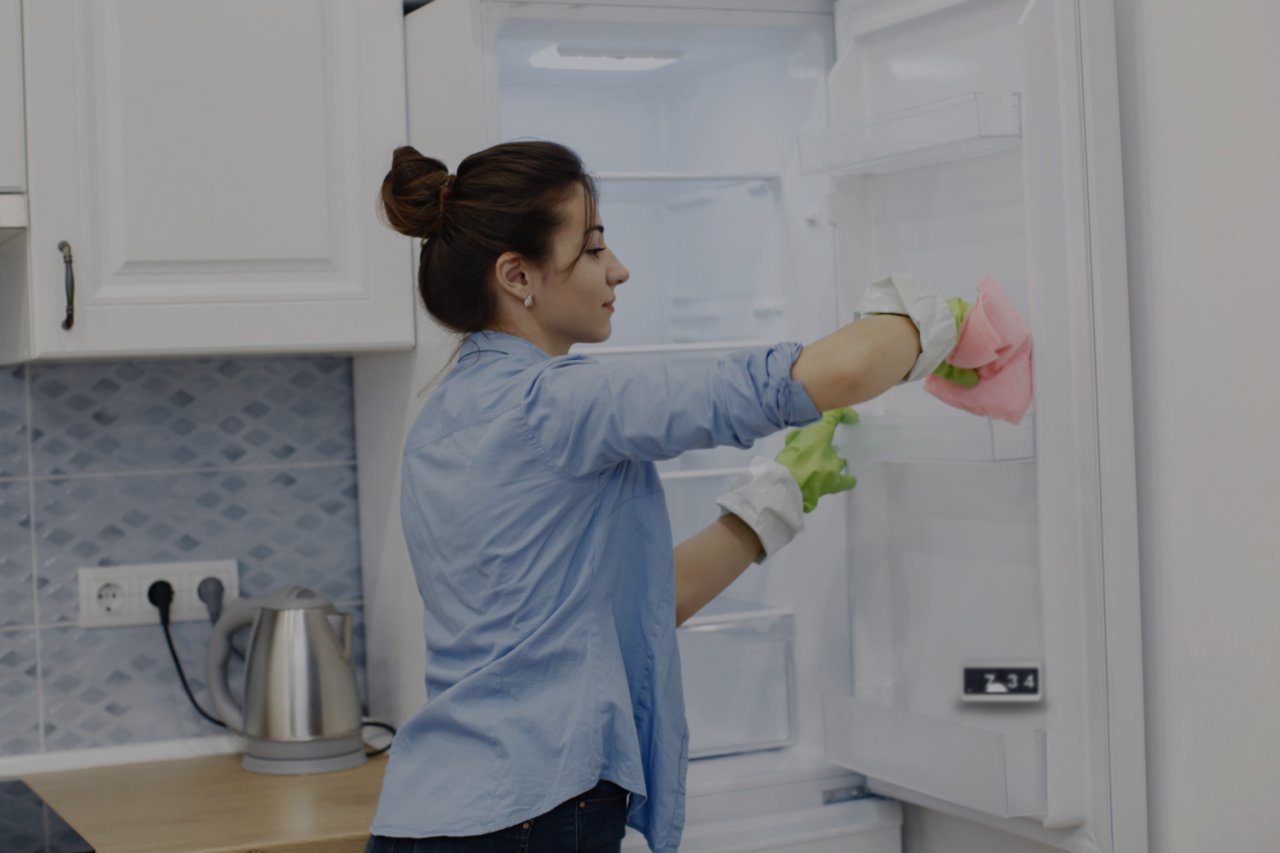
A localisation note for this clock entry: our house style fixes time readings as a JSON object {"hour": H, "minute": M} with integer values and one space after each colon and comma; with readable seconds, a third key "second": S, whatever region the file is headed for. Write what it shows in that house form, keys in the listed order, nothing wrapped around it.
{"hour": 7, "minute": 34}
